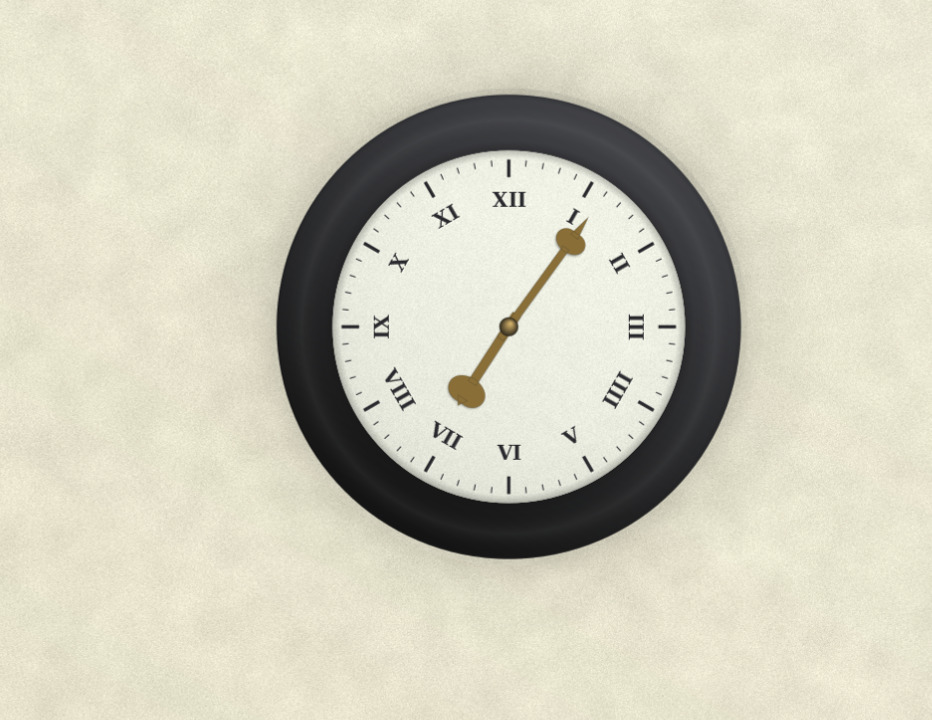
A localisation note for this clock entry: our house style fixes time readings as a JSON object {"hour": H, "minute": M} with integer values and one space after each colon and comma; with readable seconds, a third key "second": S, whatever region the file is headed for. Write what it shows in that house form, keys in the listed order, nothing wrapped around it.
{"hour": 7, "minute": 6}
